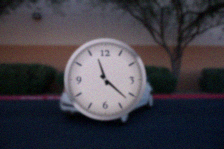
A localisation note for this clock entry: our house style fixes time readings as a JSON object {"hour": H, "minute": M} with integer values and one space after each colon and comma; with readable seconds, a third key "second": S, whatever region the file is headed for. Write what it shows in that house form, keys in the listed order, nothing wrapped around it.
{"hour": 11, "minute": 22}
